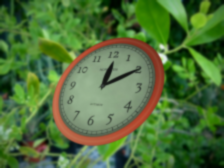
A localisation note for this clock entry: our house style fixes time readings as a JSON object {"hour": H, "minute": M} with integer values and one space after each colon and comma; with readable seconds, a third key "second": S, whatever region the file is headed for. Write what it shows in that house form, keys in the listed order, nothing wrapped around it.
{"hour": 12, "minute": 10}
